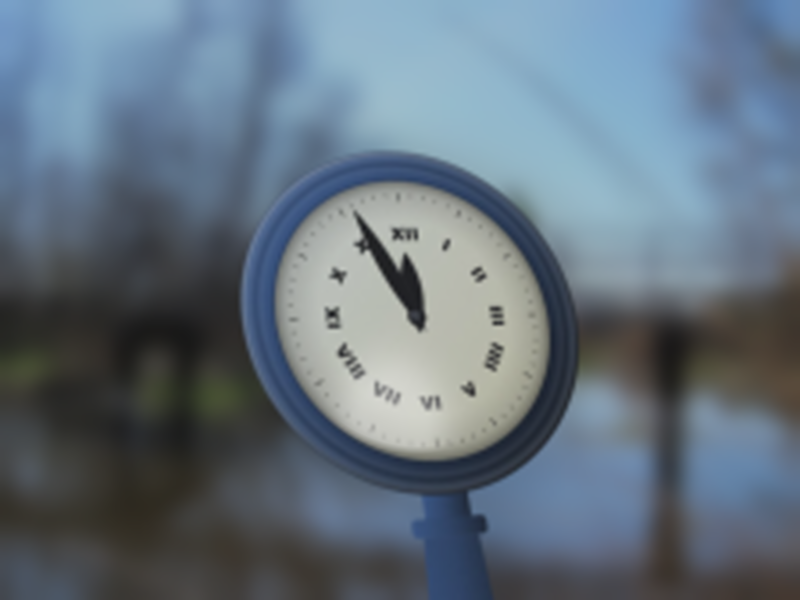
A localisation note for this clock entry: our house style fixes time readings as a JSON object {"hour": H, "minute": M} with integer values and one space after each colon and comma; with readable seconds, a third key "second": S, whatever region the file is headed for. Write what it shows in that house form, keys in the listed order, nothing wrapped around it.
{"hour": 11, "minute": 56}
